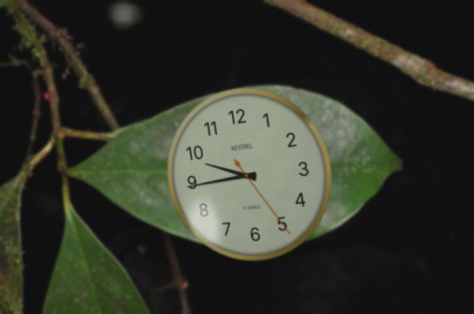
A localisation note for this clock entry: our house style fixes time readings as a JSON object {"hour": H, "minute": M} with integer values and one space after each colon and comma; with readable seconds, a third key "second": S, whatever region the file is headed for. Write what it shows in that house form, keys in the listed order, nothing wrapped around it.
{"hour": 9, "minute": 44, "second": 25}
